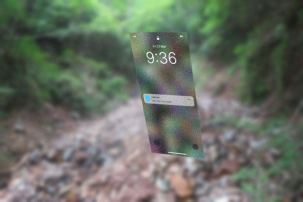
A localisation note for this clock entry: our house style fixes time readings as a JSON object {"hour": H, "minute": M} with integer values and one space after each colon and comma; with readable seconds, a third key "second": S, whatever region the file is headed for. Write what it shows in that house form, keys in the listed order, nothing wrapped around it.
{"hour": 9, "minute": 36}
